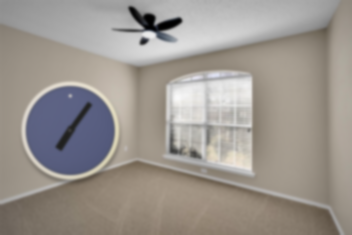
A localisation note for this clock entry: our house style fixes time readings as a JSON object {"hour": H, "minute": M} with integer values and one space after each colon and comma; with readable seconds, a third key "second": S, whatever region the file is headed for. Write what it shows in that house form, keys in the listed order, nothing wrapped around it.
{"hour": 7, "minute": 6}
